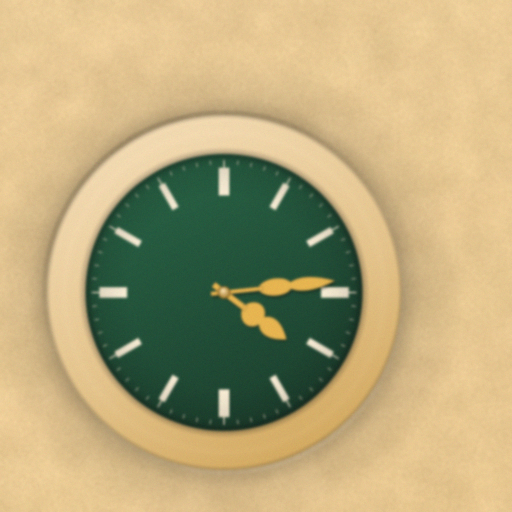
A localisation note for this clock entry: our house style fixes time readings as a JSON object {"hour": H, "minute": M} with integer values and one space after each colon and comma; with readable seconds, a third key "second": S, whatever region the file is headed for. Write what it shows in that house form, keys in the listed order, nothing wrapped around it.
{"hour": 4, "minute": 14}
